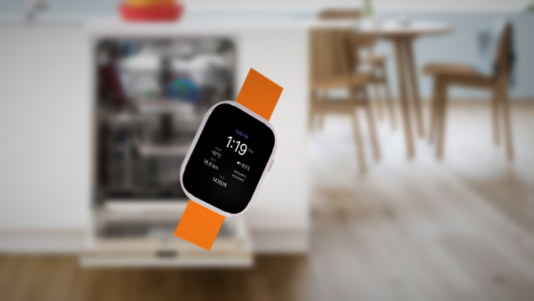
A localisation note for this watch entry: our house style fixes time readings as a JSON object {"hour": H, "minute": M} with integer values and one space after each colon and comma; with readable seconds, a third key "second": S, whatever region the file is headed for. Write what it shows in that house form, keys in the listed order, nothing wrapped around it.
{"hour": 1, "minute": 19}
